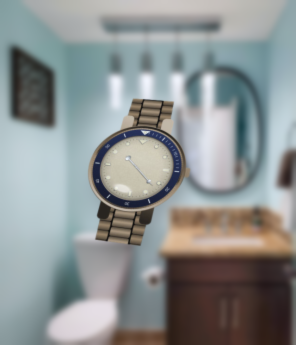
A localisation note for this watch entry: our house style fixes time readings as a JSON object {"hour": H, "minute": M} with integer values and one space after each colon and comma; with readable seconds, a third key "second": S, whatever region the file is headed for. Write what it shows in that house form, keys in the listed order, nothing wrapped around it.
{"hour": 10, "minute": 22}
